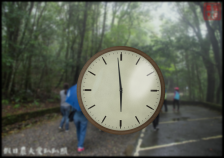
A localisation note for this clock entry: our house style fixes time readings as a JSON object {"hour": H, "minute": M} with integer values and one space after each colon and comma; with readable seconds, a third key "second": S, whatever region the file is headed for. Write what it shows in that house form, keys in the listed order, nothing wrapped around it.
{"hour": 5, "minute": 59}
